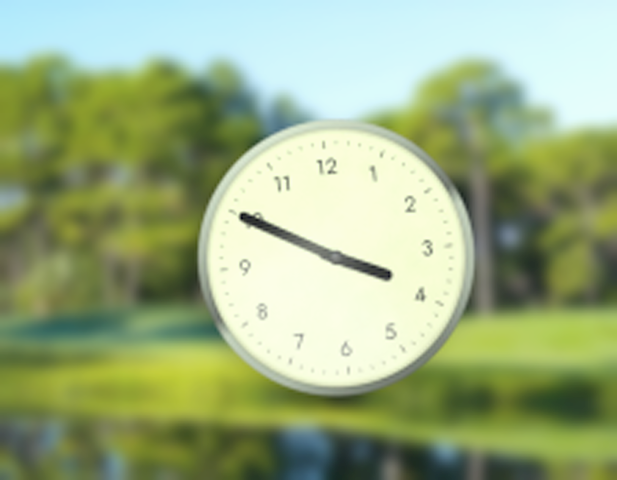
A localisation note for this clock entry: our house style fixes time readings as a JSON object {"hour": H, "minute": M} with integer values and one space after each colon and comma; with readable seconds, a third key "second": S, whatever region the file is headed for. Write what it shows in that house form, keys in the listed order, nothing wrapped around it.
{"hour": 3, "minute": 50}
